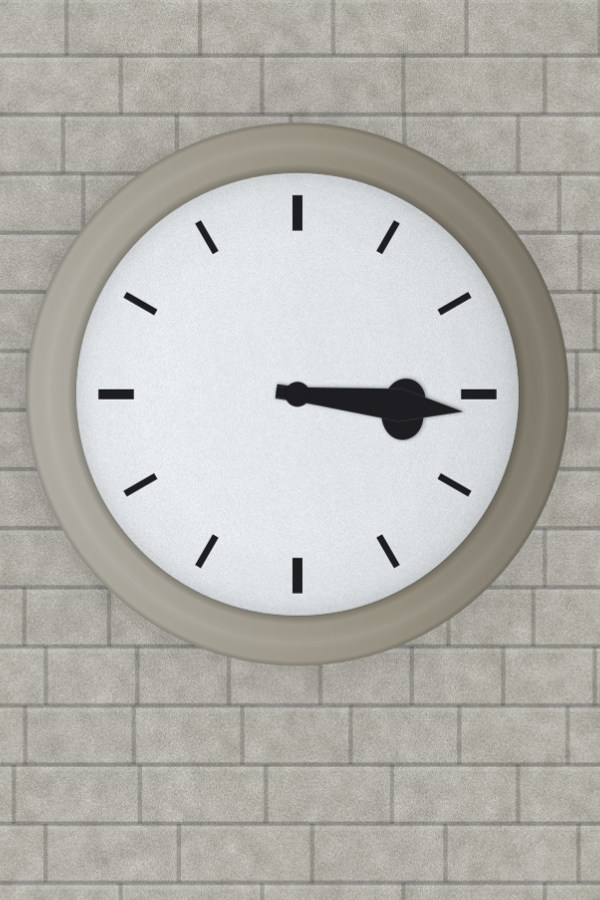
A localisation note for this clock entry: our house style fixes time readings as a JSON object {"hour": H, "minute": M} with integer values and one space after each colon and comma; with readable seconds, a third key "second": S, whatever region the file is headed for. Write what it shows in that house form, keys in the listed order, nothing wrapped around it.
{"hour": 3, "minute": 16}
